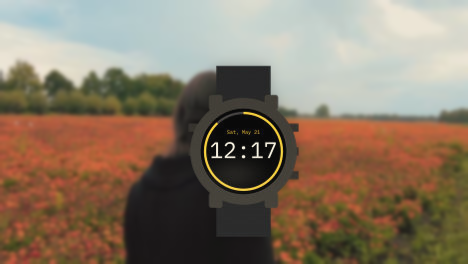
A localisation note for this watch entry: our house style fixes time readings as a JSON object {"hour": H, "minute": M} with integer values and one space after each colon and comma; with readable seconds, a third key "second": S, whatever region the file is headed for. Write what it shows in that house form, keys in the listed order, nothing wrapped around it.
{"hour": 12, "minute": 17}
